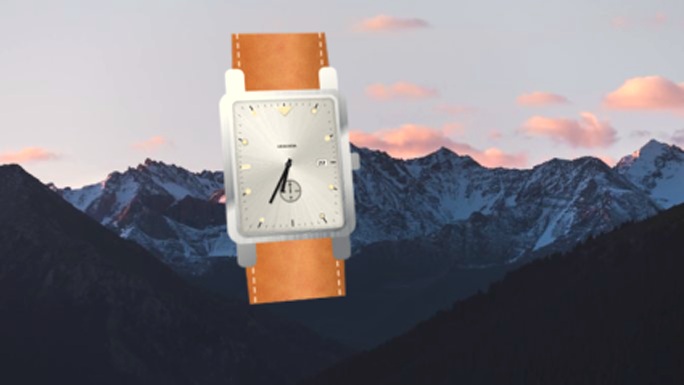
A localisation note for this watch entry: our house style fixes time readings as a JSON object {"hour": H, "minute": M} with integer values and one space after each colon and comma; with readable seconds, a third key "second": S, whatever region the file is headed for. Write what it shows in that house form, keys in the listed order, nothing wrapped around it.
{"hour": 6, "minute": 35}
